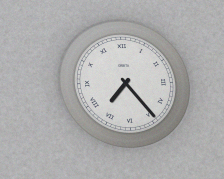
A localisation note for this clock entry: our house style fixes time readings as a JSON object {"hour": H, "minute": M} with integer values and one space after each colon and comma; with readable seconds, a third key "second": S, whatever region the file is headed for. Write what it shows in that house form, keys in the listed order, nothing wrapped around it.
{"hour": 7, "minute": 24}
